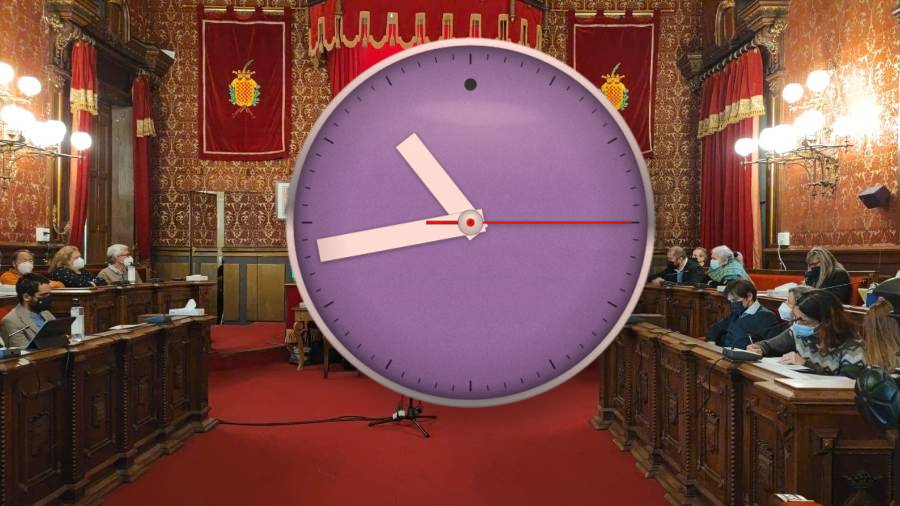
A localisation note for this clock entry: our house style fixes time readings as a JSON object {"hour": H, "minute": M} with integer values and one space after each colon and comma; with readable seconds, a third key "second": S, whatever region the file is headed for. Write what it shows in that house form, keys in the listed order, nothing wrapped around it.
{"hour": 10, "minute": 43, "second": 15}
